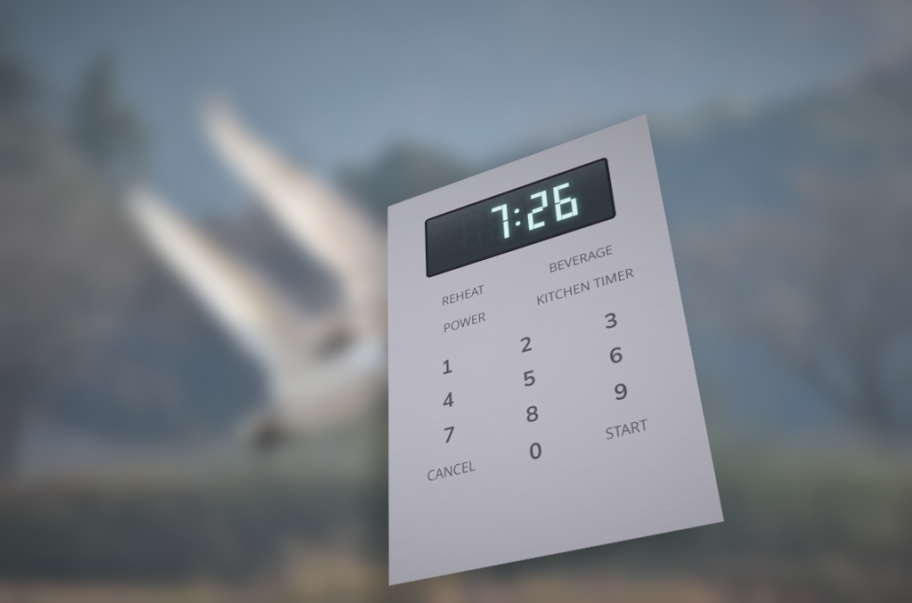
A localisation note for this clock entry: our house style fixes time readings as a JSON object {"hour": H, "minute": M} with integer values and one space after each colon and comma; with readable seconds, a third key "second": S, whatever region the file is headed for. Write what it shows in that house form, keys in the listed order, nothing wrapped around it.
{"hour": 7, "minute": 26}
